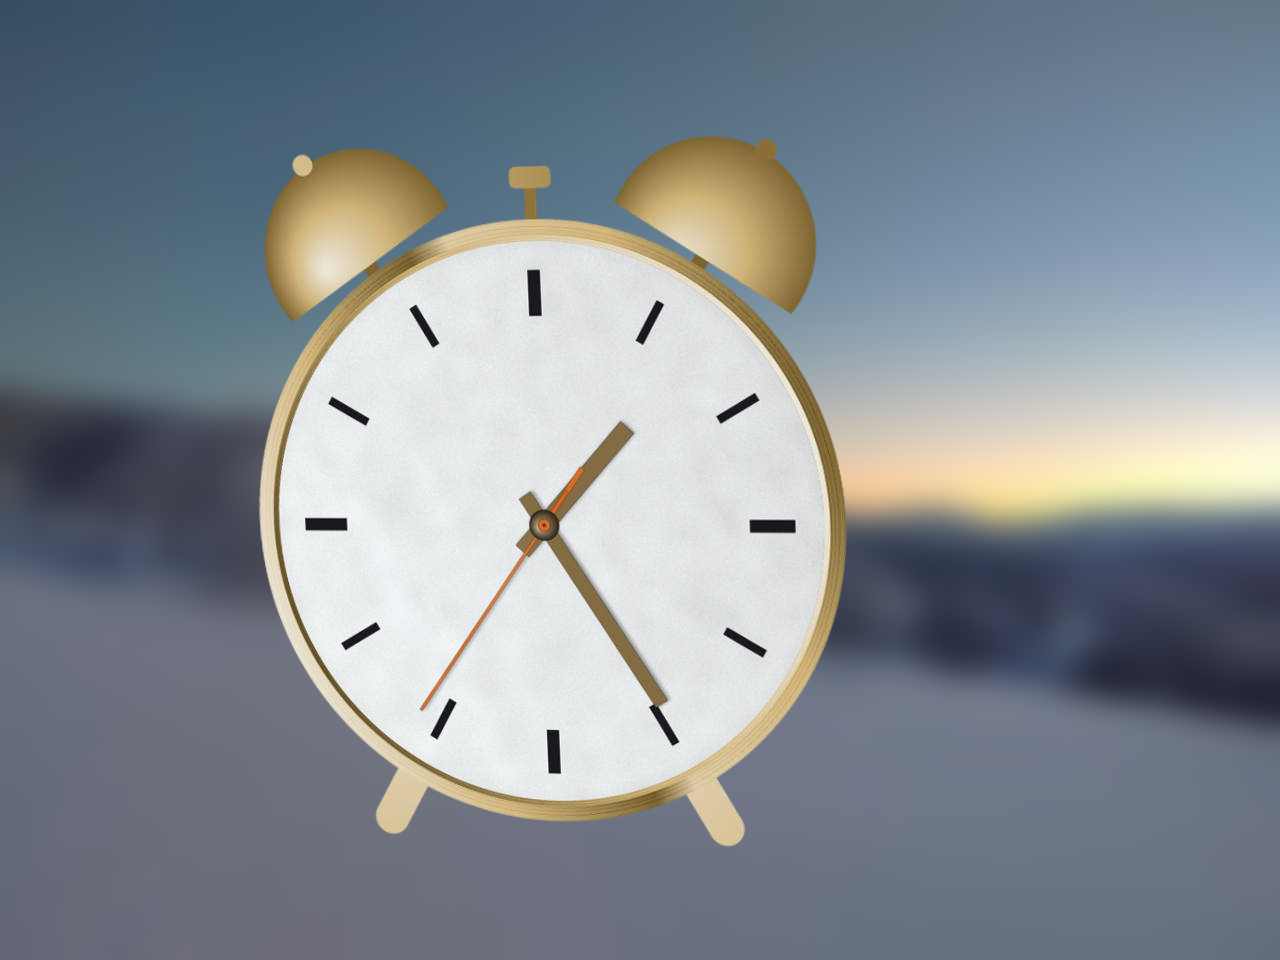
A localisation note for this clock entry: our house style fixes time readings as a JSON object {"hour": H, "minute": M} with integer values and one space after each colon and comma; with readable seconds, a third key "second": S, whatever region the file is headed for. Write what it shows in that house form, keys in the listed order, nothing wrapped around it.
{"hour": 1, "minute": 24, "second": 36}
